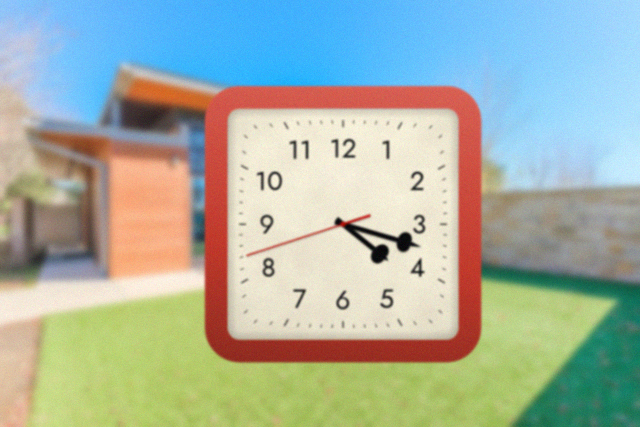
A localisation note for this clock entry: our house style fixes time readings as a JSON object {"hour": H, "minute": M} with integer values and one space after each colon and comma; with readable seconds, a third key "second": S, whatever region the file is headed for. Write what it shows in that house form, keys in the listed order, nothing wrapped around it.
{"hour": 4, "minute": 17, "second": 42}
